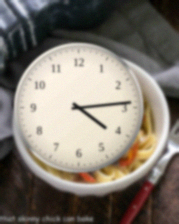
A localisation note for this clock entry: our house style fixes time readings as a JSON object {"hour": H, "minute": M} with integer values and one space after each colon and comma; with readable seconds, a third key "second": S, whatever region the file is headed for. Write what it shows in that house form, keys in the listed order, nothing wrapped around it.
{"hour": 4, "minute": 14}
